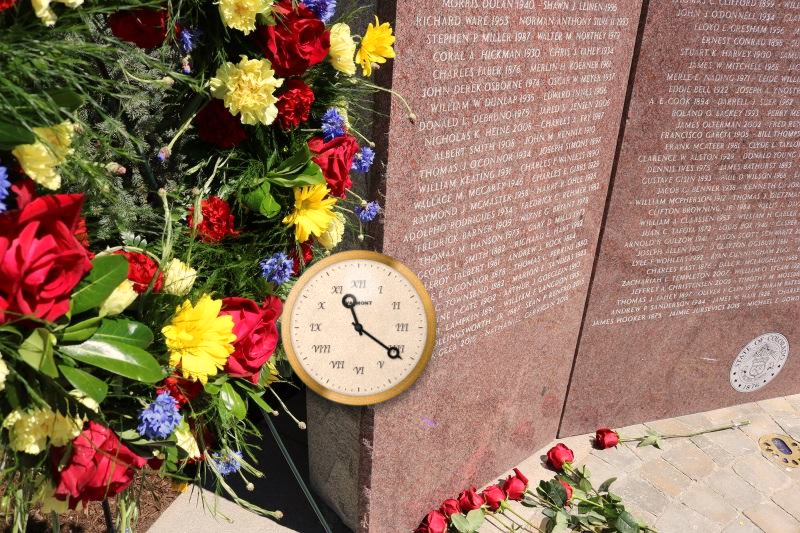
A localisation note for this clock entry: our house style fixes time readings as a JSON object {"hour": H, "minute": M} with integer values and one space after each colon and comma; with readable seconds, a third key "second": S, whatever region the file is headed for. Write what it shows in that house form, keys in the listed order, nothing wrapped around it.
{"hour": 11, "minute": 21}
